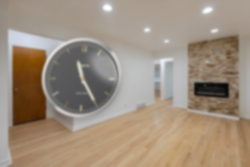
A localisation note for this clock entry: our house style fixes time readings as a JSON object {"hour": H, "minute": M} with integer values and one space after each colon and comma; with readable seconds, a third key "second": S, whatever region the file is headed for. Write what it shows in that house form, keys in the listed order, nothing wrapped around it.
{"hour": 11, "minute": 25}
